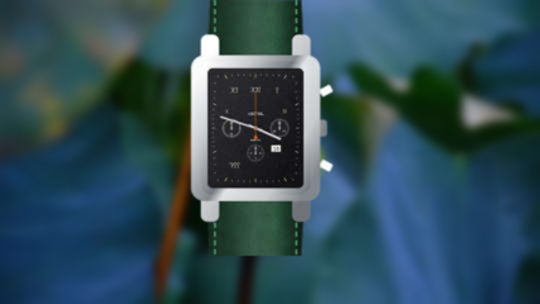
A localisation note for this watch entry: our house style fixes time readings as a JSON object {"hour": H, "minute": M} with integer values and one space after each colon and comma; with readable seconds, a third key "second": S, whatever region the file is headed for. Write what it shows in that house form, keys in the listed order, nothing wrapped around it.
{"hour": 3, "minute": 48}
